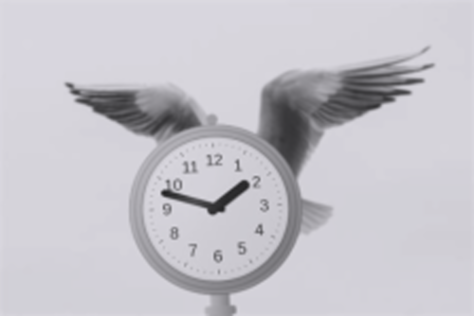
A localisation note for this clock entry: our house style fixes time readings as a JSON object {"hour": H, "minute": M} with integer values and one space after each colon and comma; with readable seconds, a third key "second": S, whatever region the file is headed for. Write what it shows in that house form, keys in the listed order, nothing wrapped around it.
{"hour": 1, "minute": 48}
